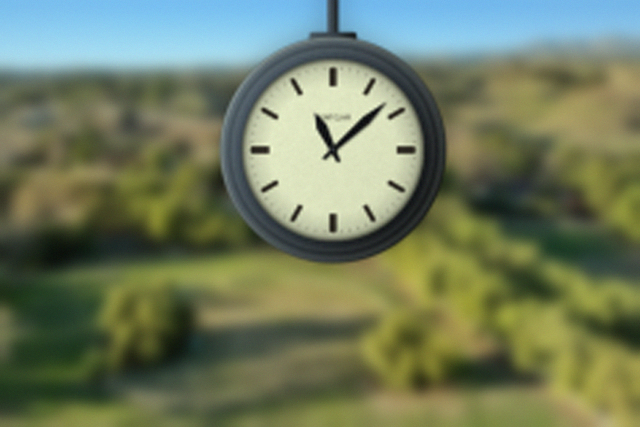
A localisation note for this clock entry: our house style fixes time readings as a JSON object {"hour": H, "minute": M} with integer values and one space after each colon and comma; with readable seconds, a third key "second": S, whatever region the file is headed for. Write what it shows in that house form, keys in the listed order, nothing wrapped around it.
{"hour": 11, "minute": 8}
